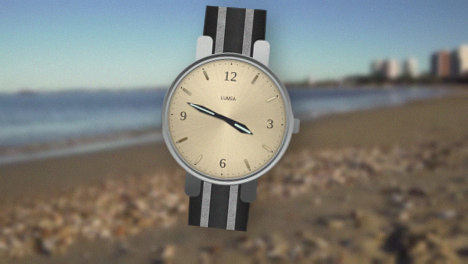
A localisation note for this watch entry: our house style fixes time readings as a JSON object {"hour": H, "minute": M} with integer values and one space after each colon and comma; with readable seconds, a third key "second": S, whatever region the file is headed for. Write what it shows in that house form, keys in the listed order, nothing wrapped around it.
{"hour": 3, "minute": 48}
